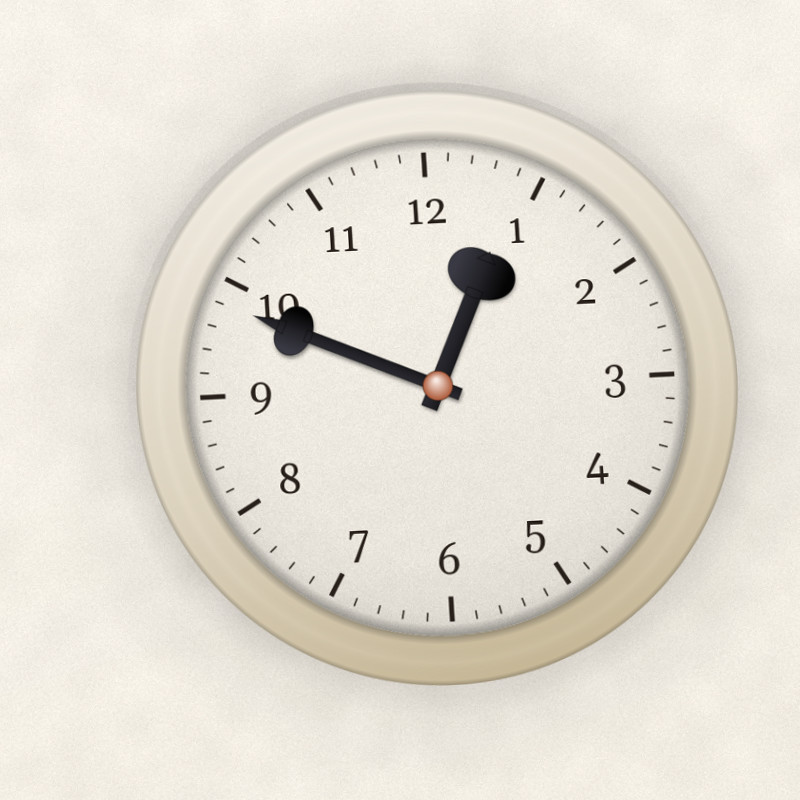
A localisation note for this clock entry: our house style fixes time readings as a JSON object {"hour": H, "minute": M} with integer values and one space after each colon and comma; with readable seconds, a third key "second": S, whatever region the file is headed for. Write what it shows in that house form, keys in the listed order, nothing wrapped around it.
{"hour": 12, "minute": 49}
